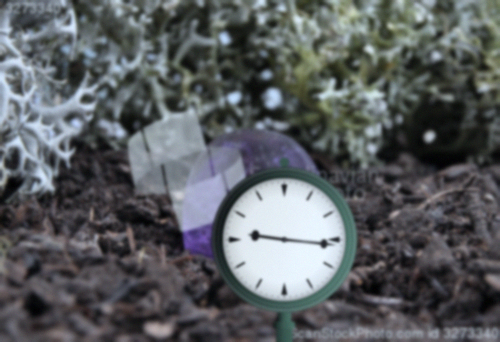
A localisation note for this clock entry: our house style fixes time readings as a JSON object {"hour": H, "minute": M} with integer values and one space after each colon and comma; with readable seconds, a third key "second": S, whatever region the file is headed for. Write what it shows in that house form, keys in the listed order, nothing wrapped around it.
{"hour": 9, "minute": 16}
